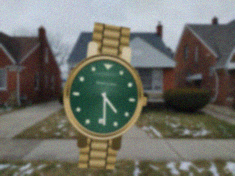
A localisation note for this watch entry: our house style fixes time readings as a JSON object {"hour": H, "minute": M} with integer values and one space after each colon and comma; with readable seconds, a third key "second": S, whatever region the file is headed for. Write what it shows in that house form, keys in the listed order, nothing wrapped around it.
{"hour": 4, "minute": 29}
